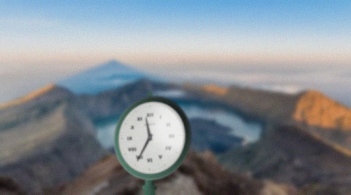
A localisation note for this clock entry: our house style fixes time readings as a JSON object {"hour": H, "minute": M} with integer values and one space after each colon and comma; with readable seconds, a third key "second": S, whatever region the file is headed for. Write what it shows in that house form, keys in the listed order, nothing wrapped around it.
{"hour": 11, "minute": 35}
